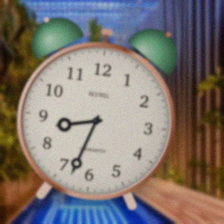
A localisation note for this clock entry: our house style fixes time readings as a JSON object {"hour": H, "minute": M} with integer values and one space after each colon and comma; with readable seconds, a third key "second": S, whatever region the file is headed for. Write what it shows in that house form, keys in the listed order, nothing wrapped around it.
{"hour": 8, "minute": 33}
